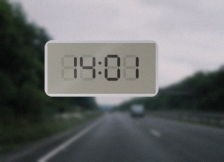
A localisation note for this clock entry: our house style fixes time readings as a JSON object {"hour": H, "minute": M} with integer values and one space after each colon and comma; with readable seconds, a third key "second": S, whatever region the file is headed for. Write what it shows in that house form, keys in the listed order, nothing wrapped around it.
{"hour": 14, "minute": 1}
